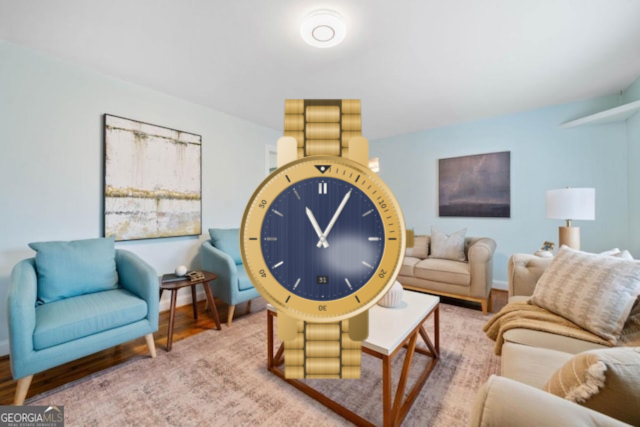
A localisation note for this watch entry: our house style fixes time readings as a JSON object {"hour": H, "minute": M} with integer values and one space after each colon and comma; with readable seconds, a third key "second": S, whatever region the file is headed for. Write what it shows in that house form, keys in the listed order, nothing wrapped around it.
{"hour": 11, "minute": 5}
